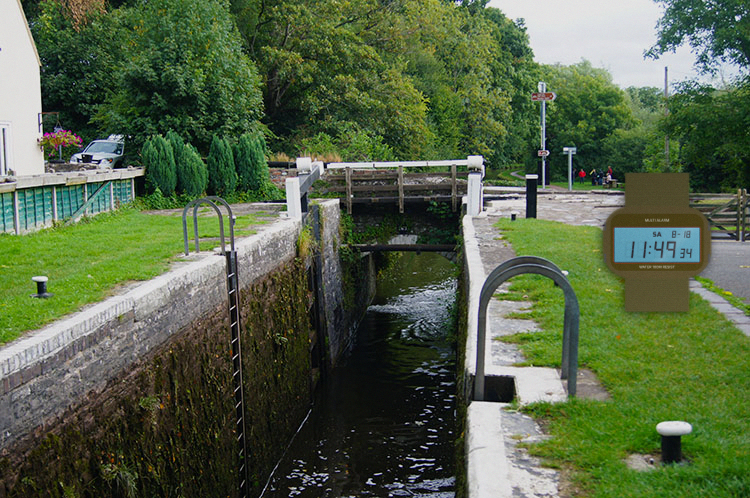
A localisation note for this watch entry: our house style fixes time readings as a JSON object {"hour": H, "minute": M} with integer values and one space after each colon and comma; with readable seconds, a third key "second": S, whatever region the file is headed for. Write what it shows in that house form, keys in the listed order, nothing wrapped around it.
{"hour": 11, "minute": 49, "second": 34}
